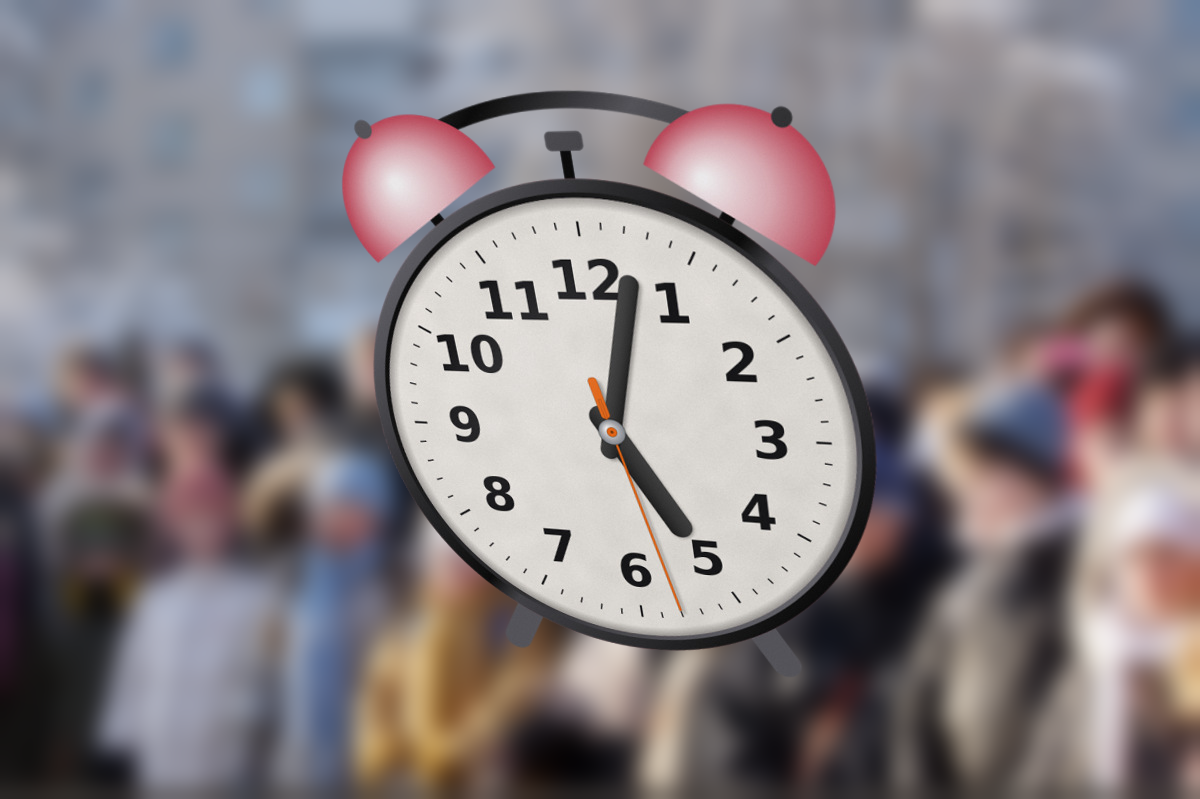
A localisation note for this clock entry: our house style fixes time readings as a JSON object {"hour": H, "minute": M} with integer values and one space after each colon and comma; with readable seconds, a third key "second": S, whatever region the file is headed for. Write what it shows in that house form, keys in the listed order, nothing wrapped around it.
{"hour": 5, "minute": 2, "second": 28}
